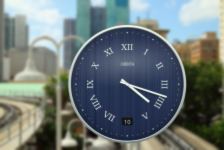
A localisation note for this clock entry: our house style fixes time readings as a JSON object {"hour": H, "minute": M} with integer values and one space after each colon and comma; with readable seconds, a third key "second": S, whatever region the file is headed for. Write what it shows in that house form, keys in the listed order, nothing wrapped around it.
{"hour": 4, "minute": 18}
